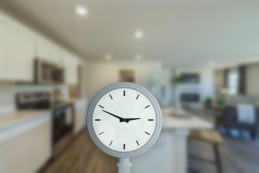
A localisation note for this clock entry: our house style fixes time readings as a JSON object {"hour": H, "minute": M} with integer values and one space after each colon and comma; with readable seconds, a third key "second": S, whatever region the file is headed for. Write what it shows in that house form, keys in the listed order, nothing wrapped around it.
{"hour": 2, "minute": 49}
